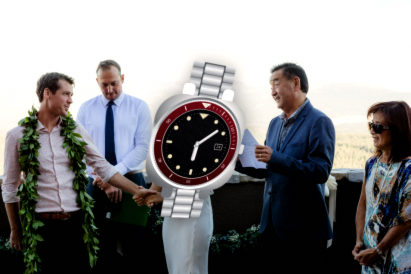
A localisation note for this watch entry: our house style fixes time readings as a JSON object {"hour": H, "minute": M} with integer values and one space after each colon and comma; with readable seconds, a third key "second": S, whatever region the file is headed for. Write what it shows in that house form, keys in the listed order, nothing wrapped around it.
{"hour": 6, "minute": 8}
